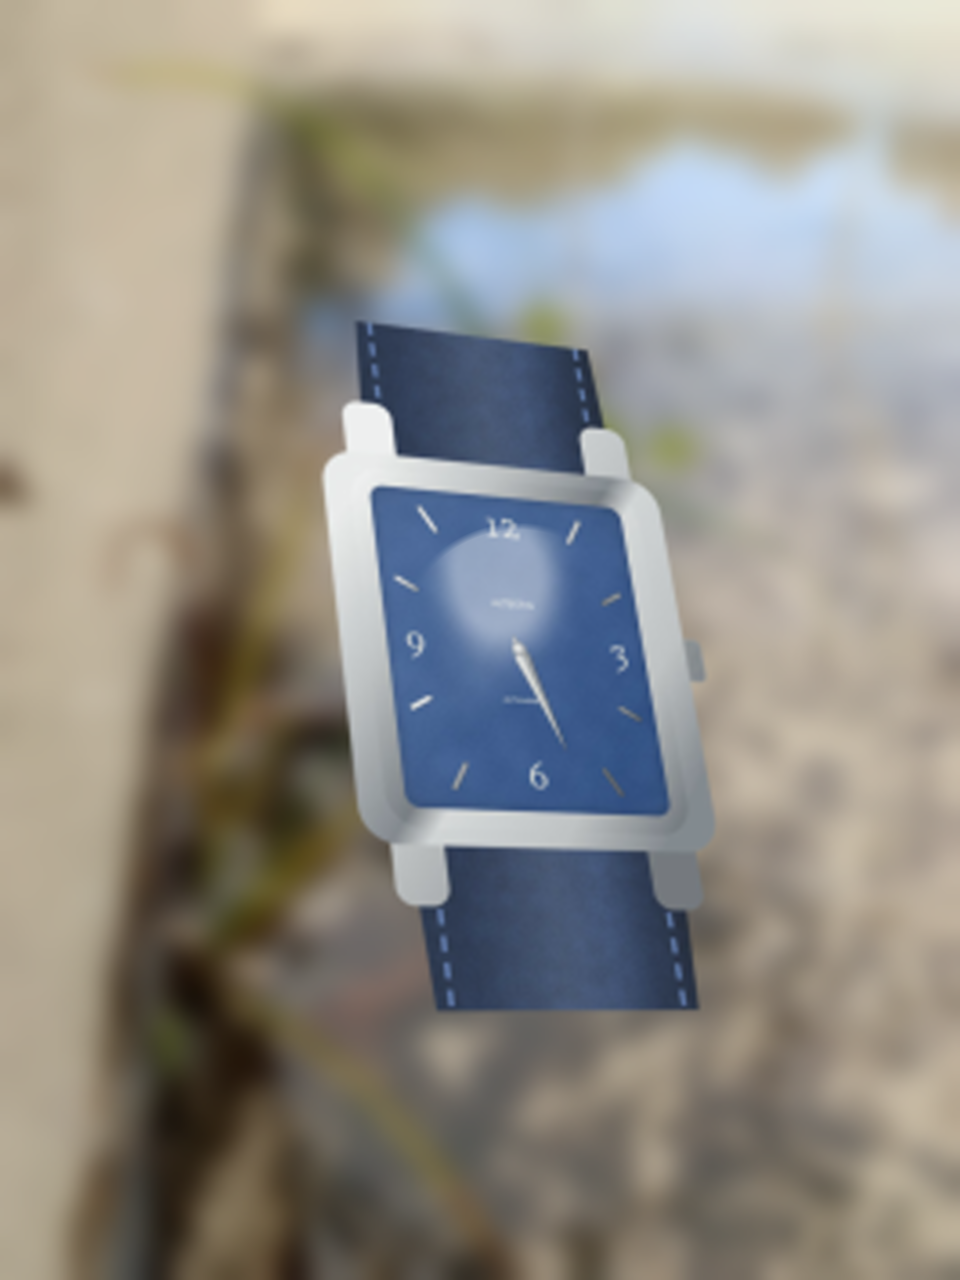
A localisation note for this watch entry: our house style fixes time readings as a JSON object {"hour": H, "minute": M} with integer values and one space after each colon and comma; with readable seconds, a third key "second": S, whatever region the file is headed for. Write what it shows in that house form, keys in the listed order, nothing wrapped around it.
{"hour": 5, "minute": 27}
